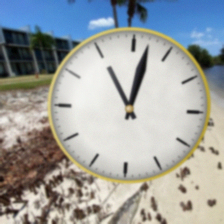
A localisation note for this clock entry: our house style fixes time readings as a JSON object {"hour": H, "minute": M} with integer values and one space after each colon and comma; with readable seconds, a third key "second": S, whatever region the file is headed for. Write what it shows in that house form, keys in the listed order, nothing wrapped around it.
{"hour": 11, "minute": 2}
